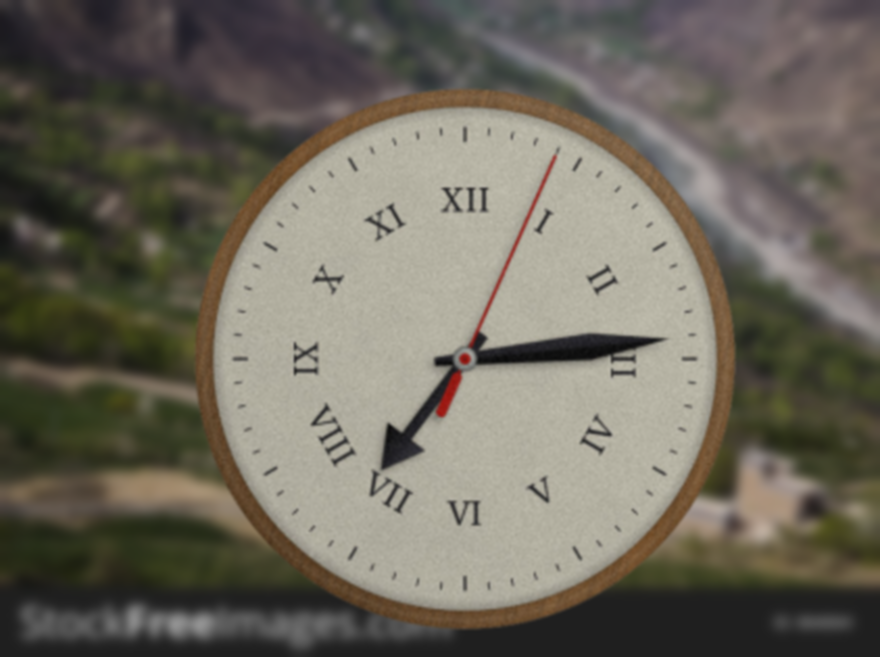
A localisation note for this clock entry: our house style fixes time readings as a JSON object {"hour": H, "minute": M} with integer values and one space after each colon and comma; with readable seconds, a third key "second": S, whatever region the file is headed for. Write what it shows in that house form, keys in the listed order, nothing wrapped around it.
{"hour": 7, "minute": 14, "second": 4}
